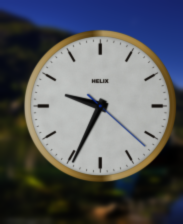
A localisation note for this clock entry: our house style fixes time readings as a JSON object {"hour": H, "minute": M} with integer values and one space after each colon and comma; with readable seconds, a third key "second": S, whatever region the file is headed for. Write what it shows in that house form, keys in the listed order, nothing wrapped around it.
{"hour": 9, "minute": 34, "second": 22}
